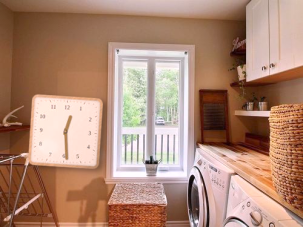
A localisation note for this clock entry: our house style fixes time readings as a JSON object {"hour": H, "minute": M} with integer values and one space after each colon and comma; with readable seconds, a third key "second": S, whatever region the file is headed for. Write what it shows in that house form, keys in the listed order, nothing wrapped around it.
{"hour": 12, "minute": 29}
